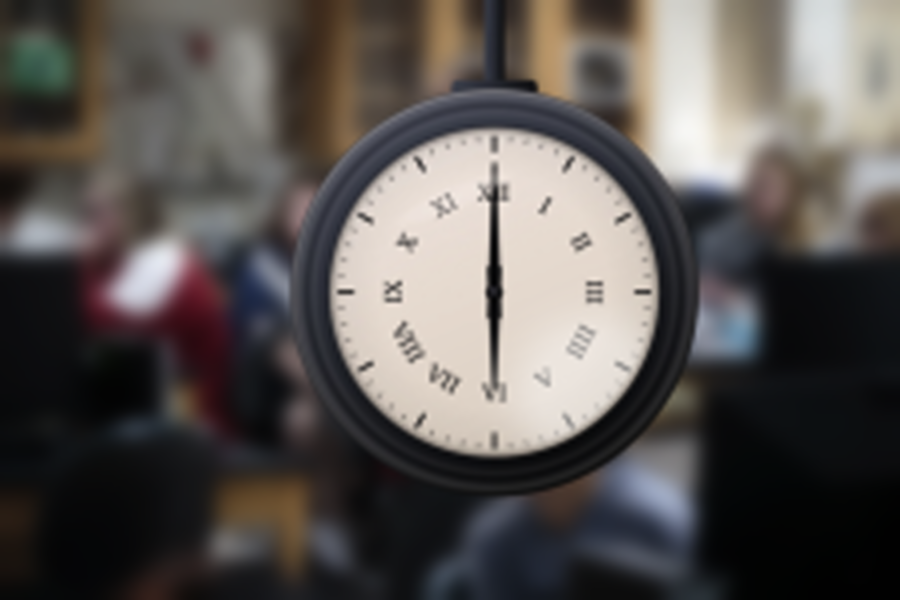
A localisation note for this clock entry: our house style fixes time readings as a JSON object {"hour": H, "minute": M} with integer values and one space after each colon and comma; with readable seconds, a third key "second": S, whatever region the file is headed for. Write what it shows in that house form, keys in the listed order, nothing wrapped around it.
{"hour": 6, "minute": 0}
